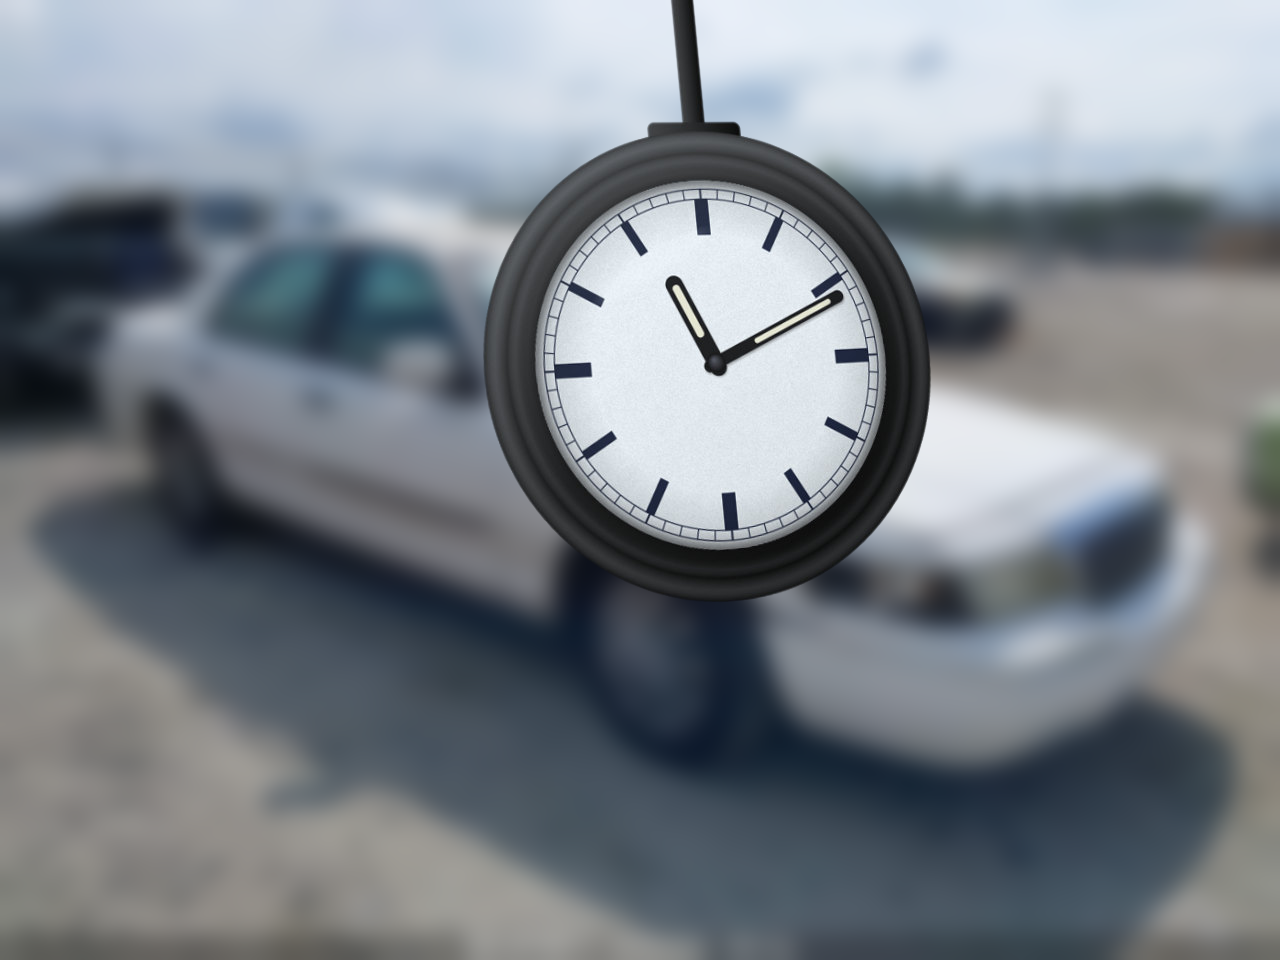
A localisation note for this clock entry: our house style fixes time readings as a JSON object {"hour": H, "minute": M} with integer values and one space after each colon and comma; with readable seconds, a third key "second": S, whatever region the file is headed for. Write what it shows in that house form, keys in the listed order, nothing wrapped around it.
{"hour": 11, "minute": 11}
